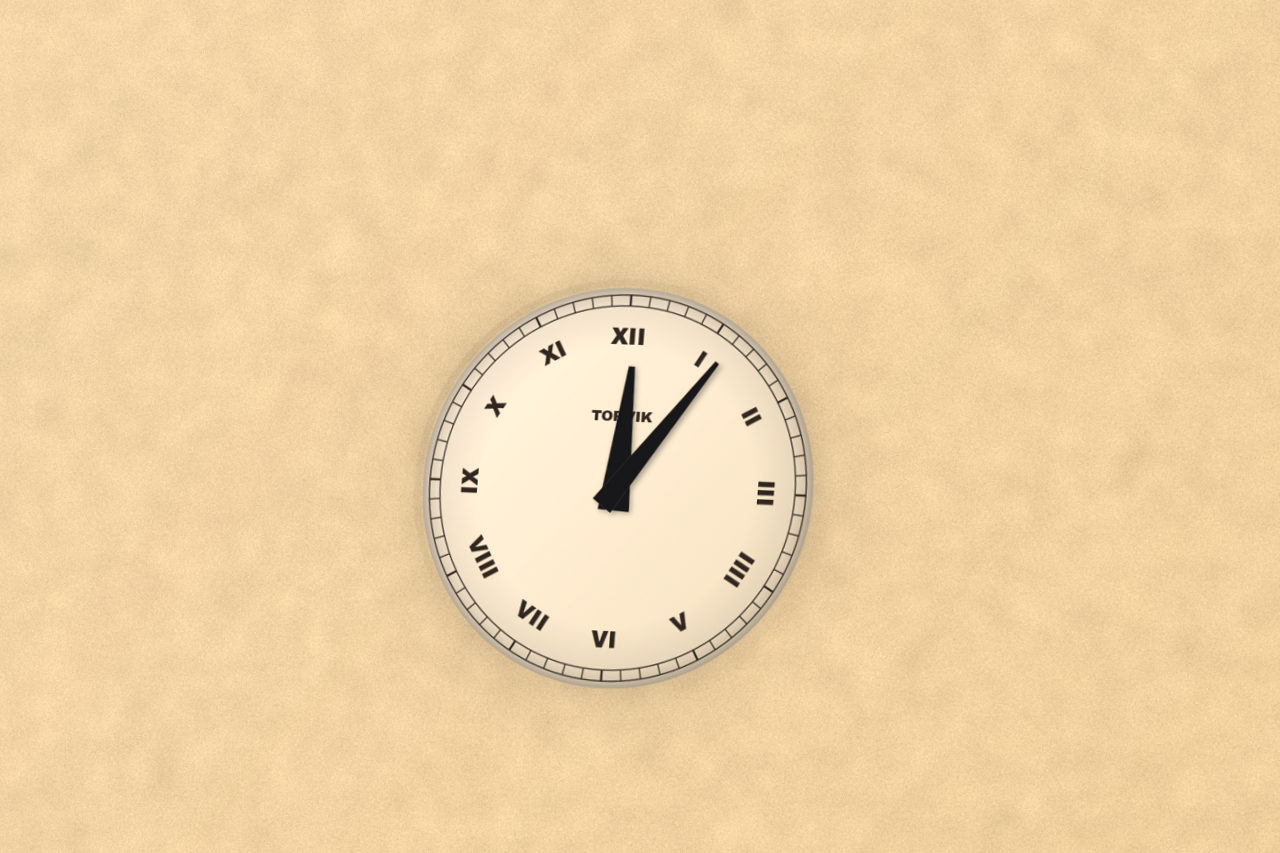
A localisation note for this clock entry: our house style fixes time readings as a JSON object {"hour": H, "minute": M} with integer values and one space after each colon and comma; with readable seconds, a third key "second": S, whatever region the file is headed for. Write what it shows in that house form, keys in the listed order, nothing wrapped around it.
{"hour": 12, "minute": 6}
